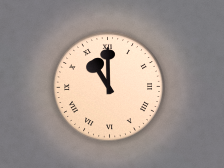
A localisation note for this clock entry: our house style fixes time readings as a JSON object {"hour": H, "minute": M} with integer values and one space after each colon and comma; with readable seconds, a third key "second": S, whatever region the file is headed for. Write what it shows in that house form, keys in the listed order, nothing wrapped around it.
{"hour": 11, "minute": 0}
